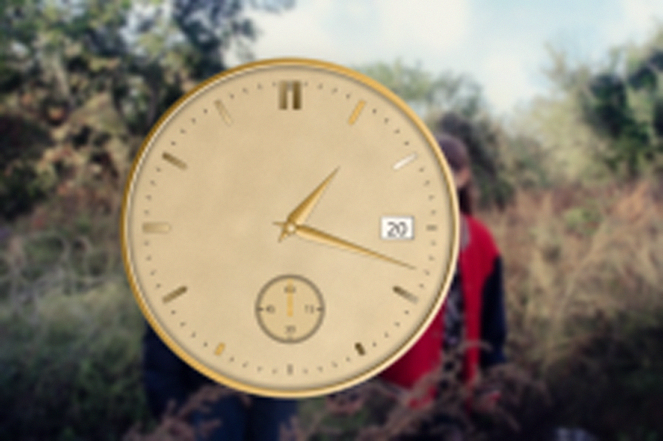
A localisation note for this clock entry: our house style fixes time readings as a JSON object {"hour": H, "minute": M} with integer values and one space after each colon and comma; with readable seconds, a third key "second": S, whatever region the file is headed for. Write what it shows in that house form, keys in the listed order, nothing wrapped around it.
{"hour": 1, "minute": 18}
